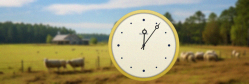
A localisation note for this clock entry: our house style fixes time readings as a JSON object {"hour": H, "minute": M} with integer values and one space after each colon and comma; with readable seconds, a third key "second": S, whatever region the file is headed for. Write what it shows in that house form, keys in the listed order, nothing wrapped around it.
{"hour": 12, "minute": 6}
